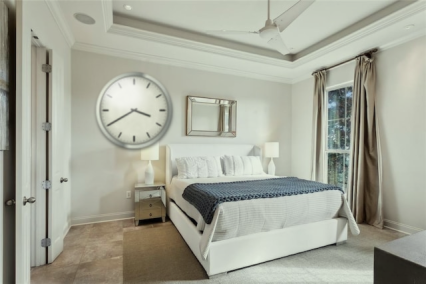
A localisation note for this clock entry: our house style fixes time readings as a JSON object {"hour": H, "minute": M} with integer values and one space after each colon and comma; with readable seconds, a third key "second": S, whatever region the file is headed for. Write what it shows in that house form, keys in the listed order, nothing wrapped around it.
{"hour": 3, "minute": 40}
